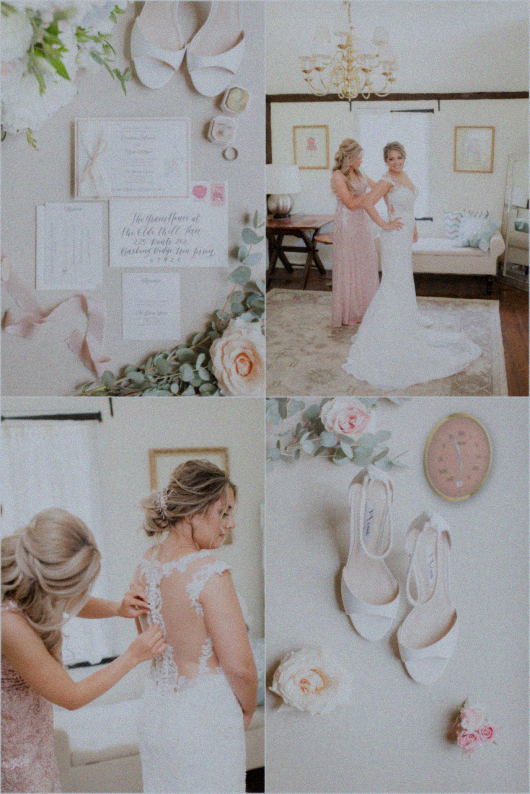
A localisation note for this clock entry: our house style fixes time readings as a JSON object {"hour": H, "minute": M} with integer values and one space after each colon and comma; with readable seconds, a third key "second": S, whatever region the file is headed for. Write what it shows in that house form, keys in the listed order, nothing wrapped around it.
{"hour": 5, "minute": 56}
